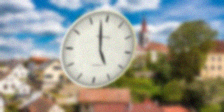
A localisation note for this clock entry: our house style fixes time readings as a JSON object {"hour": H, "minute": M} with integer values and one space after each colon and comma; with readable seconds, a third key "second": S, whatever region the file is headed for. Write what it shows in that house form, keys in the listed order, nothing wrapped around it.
{"hour": 4, "minute": 58}
